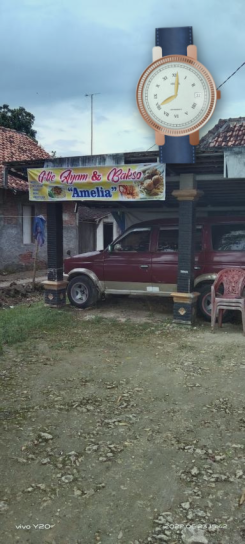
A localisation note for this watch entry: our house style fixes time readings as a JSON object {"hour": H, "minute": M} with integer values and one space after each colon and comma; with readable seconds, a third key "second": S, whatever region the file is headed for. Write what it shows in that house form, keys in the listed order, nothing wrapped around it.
{"hour": 8, "minute": 1}
